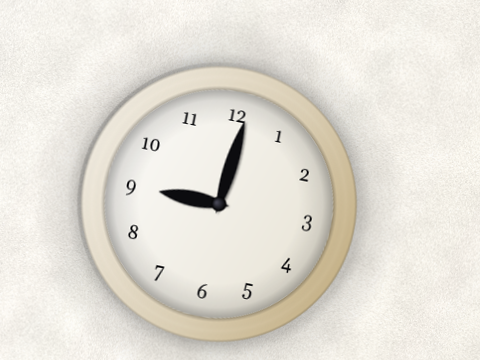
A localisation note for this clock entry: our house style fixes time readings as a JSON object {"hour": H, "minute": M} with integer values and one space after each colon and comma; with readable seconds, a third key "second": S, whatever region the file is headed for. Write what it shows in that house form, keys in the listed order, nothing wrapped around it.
{"hour": 9, "minute": 1}
